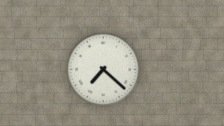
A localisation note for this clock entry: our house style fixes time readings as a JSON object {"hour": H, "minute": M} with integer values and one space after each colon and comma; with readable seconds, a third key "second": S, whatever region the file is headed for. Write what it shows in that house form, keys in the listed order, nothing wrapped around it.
{"hour": 7, "minute": 22}
